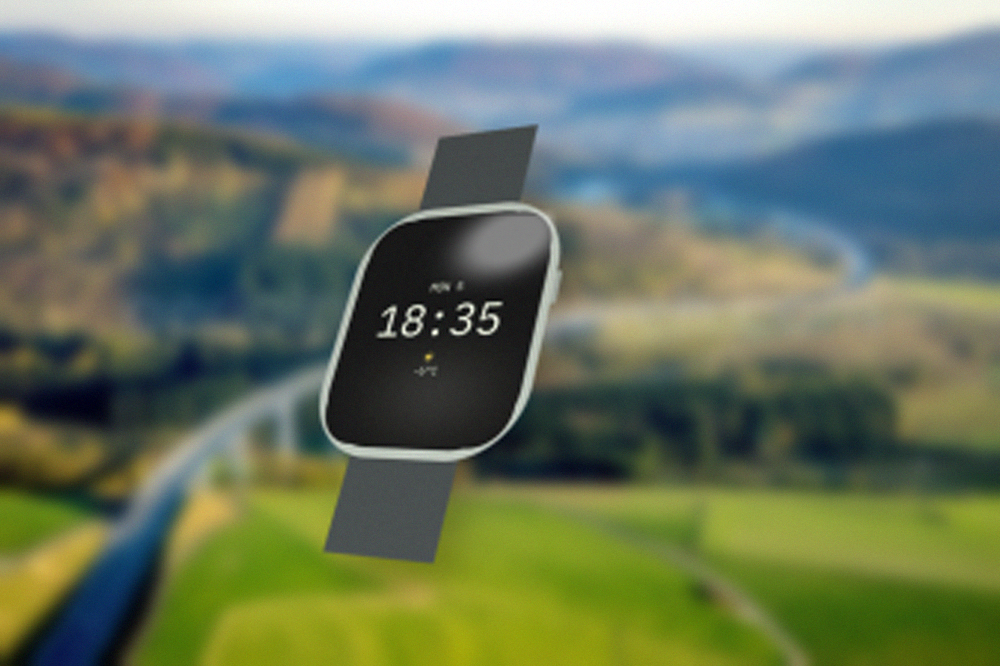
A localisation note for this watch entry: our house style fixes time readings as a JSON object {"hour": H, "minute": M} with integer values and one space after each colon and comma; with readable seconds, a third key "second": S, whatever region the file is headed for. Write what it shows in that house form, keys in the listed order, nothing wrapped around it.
{"hour": 18, "minute": 35}
